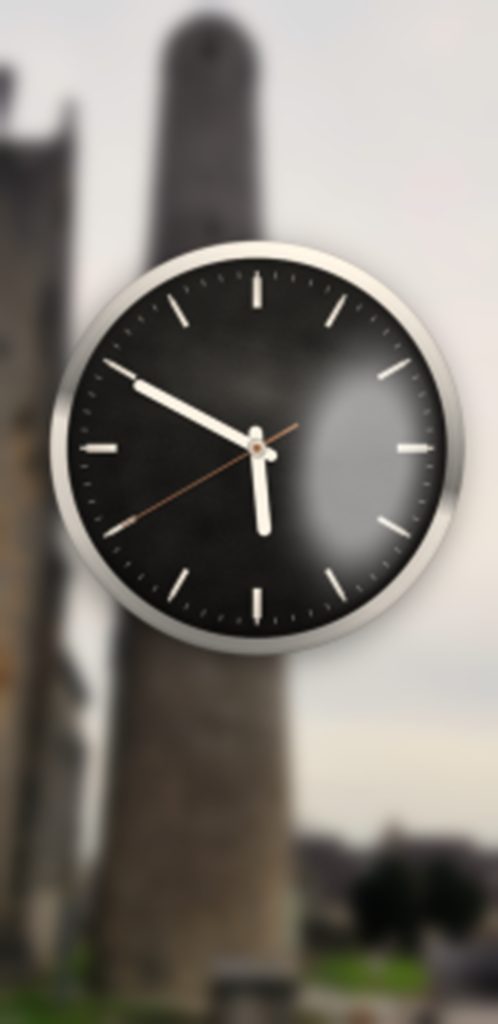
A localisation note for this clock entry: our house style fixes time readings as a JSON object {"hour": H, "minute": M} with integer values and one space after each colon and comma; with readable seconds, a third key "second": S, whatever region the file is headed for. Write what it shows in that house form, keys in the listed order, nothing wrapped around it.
{"hour": 5, "minute": 49, "second": 40}
